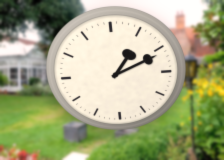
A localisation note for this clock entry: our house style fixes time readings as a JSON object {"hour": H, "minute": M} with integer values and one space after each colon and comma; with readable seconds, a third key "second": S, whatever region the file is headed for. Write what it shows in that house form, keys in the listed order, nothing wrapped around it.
{"hour": 1, "minute": 11}
